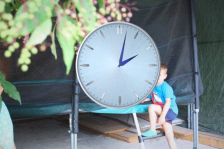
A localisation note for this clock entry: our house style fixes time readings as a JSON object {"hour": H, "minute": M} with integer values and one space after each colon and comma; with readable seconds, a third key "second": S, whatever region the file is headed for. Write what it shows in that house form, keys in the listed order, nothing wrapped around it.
{"hour": 2, "minute": 2}
